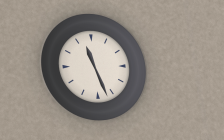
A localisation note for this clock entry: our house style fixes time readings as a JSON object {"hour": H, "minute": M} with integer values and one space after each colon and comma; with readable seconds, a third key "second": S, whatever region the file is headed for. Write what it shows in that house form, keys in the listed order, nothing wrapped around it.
{"hour": 11, "minute": 27}
